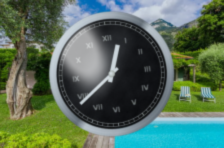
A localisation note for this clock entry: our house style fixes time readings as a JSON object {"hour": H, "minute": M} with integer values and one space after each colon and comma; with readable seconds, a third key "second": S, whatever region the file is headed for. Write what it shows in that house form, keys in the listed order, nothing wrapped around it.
{"hour": 12, "minute": 39}
